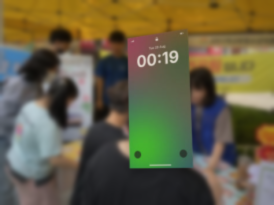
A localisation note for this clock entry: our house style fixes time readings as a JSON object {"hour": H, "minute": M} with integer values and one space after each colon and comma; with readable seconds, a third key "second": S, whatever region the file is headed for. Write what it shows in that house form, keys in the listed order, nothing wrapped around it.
{"hour": 0, "minute": 19}
